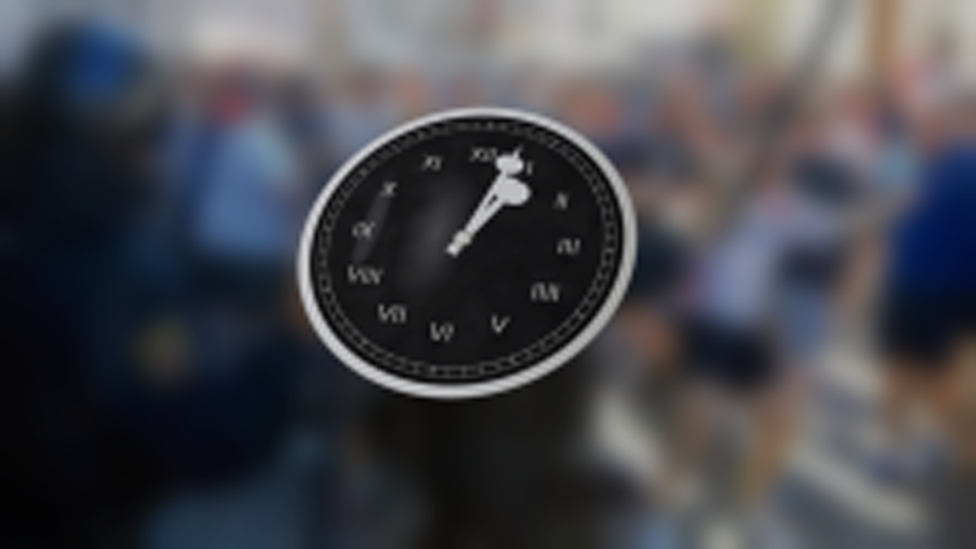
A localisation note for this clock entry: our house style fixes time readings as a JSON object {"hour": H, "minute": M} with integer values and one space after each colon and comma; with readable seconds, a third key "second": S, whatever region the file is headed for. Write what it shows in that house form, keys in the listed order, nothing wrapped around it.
{"hour": 1, "minute": 3}
